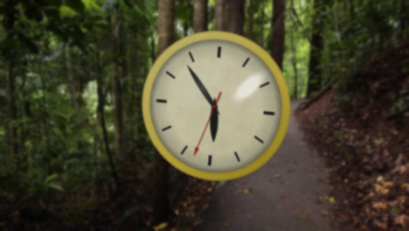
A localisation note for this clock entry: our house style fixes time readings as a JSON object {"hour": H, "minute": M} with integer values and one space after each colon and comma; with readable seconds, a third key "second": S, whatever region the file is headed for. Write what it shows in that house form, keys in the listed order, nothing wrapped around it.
{"hour": 5, "minute": 53, "second": 33}
